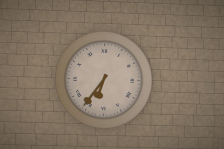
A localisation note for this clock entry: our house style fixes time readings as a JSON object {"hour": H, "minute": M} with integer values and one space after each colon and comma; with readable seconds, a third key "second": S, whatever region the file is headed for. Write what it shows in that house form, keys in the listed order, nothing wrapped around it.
{"hour": 6, "minute": 36}
